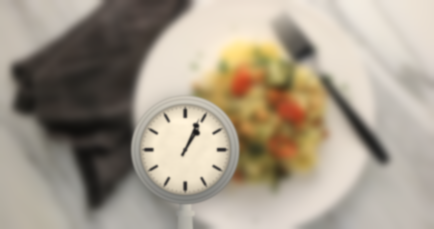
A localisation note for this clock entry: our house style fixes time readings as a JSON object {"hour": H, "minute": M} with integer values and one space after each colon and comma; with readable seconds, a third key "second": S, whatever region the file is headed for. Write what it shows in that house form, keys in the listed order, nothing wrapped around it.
{"hour": 1, "minute": 4}
